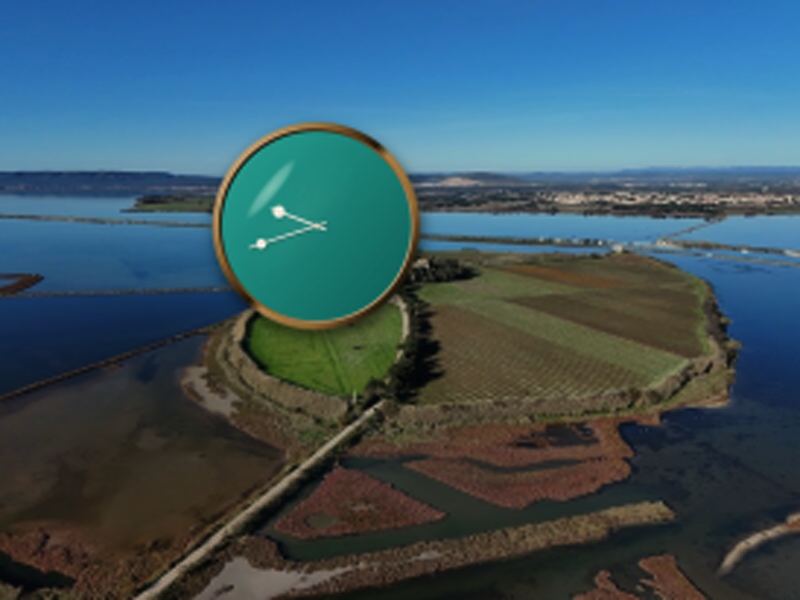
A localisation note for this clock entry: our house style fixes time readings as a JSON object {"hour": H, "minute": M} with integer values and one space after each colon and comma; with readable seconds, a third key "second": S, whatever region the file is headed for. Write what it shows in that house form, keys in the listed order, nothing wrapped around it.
{"hour": 9, "minute": 42}
